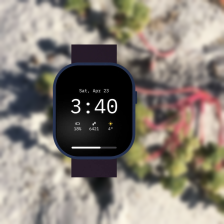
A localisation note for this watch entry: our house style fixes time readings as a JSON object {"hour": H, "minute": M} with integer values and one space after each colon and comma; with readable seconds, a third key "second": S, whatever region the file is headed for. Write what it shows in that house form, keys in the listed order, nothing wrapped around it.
{"hour": 3, "minute": 40}
